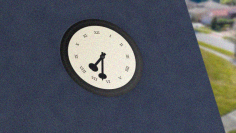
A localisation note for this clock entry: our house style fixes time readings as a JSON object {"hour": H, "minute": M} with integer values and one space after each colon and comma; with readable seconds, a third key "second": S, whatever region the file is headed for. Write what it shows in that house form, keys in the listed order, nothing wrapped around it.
{"hour": 7, "minute": 32}
